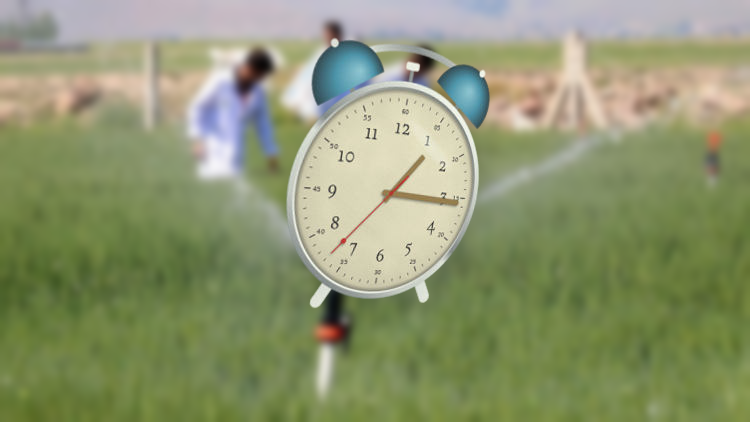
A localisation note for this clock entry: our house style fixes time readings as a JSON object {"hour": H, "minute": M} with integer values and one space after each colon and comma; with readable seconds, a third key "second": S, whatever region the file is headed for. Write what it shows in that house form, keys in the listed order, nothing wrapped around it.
{"hour": 1, "minute": 15, "second": 37}
